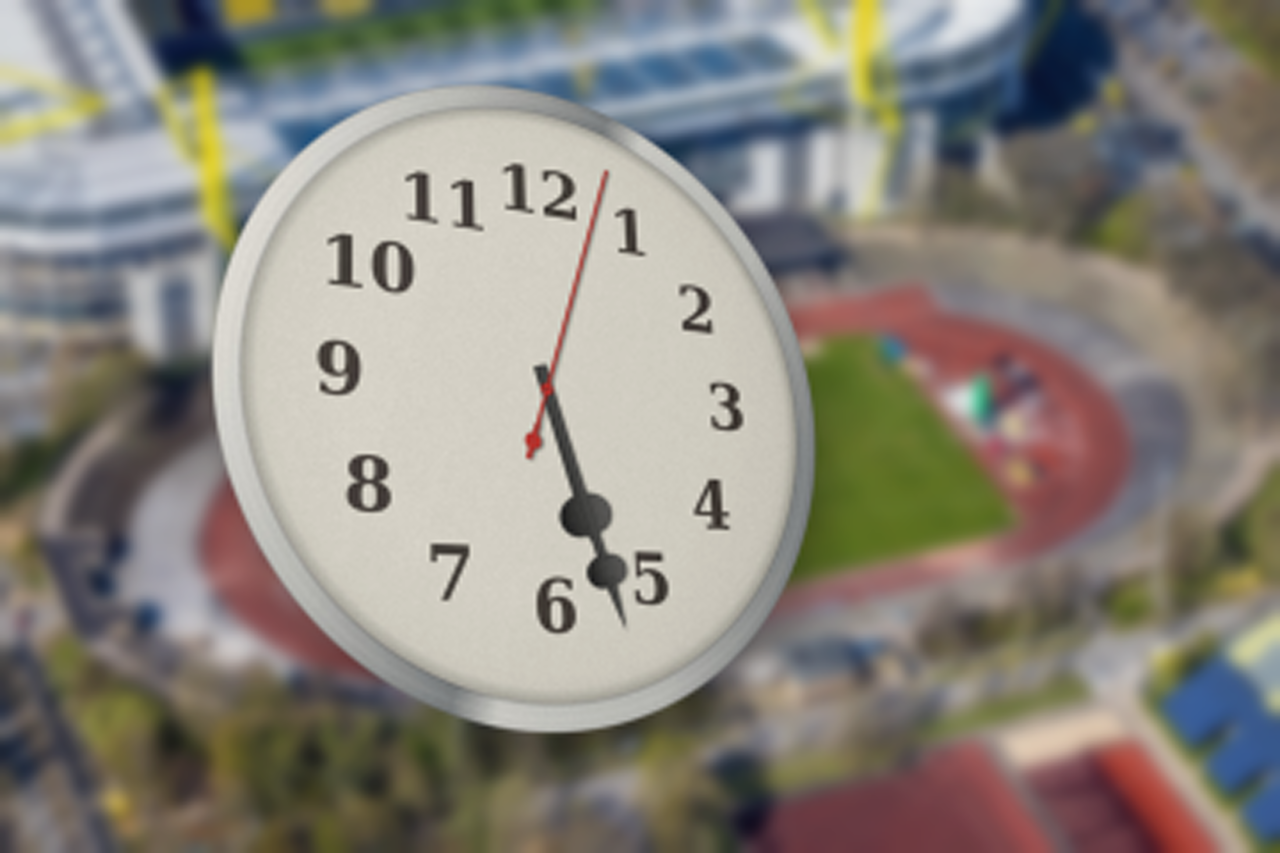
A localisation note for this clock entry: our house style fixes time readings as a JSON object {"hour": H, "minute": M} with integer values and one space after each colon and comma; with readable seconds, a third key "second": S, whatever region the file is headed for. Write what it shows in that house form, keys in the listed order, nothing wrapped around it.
{"hour": 5, "minute": 27, "second": 3}
